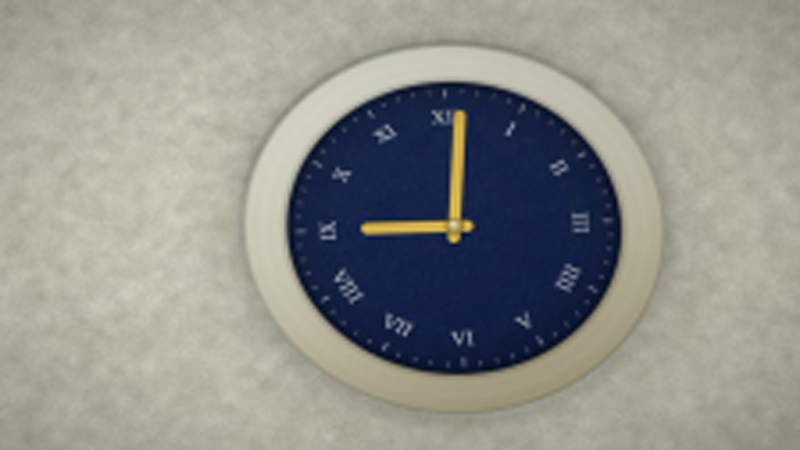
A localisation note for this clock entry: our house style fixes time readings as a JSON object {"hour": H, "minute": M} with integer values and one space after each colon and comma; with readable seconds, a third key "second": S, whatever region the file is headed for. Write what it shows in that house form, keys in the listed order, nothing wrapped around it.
{"hour": 9, "minute": 1}
